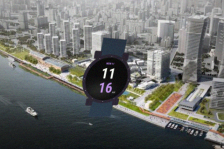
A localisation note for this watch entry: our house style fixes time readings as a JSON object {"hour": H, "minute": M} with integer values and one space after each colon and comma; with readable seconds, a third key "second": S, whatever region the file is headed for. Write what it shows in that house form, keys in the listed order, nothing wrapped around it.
{"hour": 11, "minute": 16}
